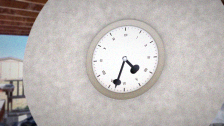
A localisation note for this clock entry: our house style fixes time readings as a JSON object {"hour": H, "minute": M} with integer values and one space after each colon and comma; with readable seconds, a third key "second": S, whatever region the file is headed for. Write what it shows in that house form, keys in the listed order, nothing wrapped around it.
{"hour": 4, "minute": 33}
